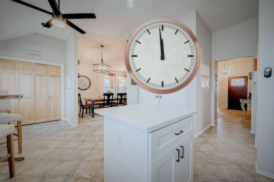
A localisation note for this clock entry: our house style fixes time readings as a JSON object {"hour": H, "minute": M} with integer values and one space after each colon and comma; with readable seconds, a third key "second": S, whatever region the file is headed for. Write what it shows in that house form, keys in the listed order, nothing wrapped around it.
{"hour": 11, "minute": 59}
